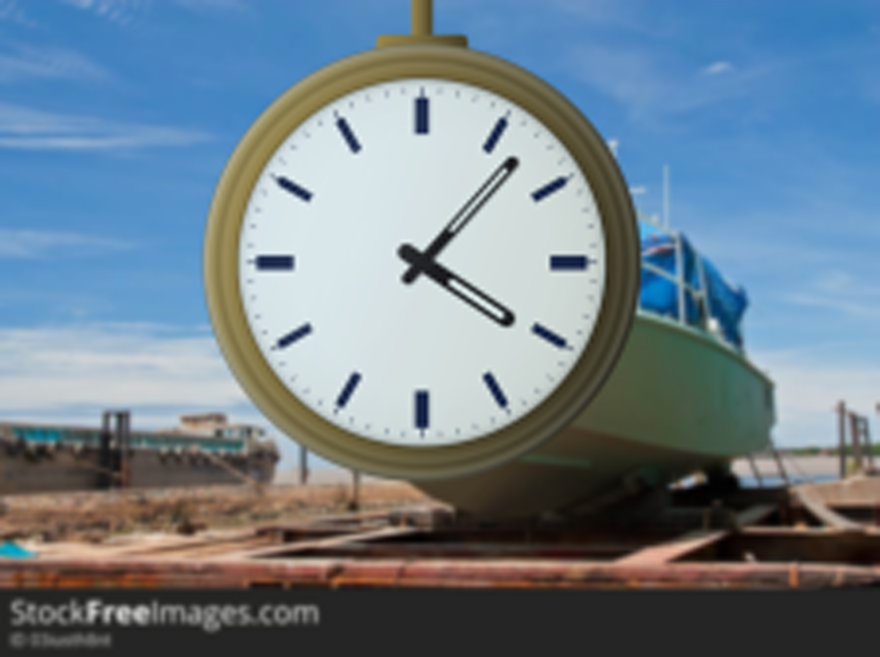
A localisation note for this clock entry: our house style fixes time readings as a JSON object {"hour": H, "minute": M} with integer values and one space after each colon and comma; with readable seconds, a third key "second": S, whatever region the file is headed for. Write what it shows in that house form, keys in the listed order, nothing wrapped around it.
{"hour": 4, "minute": 7}
